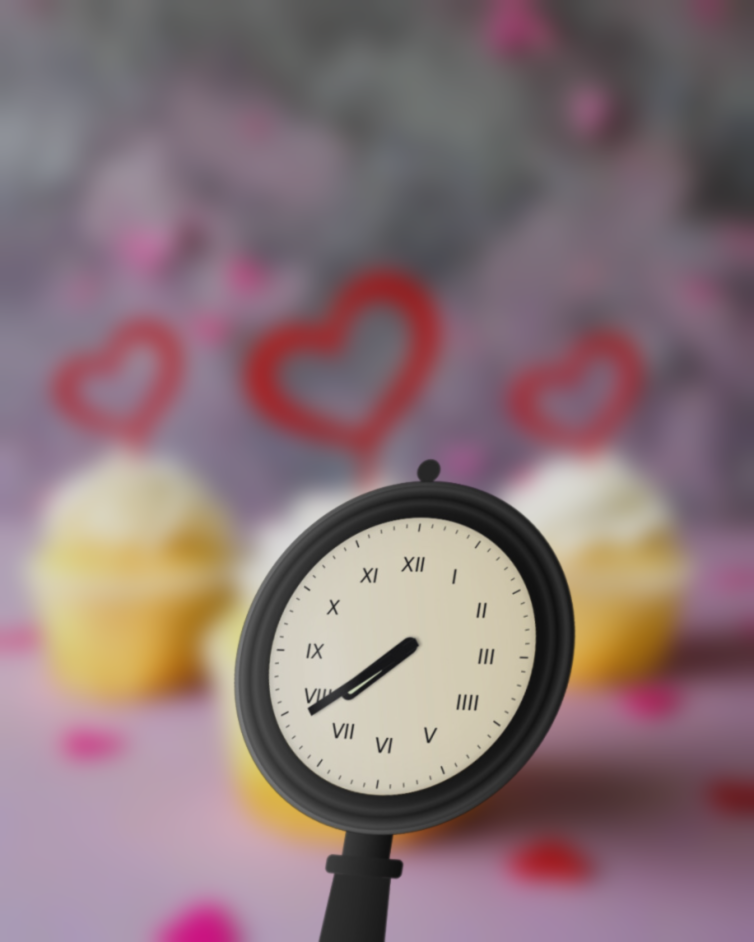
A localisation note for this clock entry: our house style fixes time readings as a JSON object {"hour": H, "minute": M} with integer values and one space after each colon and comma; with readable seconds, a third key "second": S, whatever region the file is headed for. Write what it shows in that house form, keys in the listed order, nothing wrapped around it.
{"hour": 7, "minute": 39}
